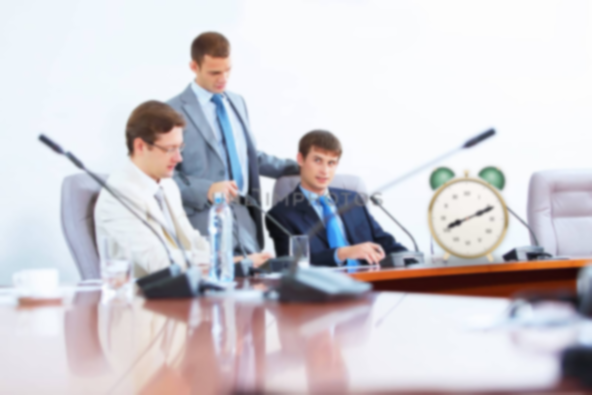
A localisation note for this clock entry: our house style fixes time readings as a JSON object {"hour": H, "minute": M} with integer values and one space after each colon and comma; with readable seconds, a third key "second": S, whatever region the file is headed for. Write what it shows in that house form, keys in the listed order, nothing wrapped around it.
{"hour": 8, "minute": 11}
